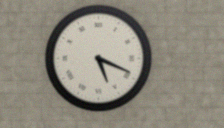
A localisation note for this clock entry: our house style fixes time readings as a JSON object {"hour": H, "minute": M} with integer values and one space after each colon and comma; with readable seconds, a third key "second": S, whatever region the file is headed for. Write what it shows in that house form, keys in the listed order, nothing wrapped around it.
{"hour": 5, "minute": 19}
